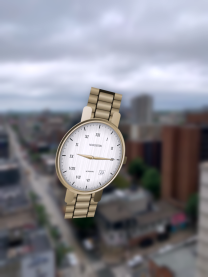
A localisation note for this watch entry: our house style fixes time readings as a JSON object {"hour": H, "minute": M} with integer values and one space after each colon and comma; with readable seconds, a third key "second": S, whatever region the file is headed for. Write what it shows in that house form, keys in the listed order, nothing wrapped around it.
{"hour": 9, "minute": 15}
